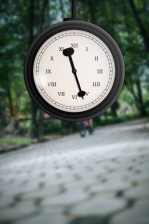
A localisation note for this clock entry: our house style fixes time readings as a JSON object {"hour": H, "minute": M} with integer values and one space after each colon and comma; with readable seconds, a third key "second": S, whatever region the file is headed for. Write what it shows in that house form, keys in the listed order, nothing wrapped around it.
{"hour": 11, "minute": 27}
